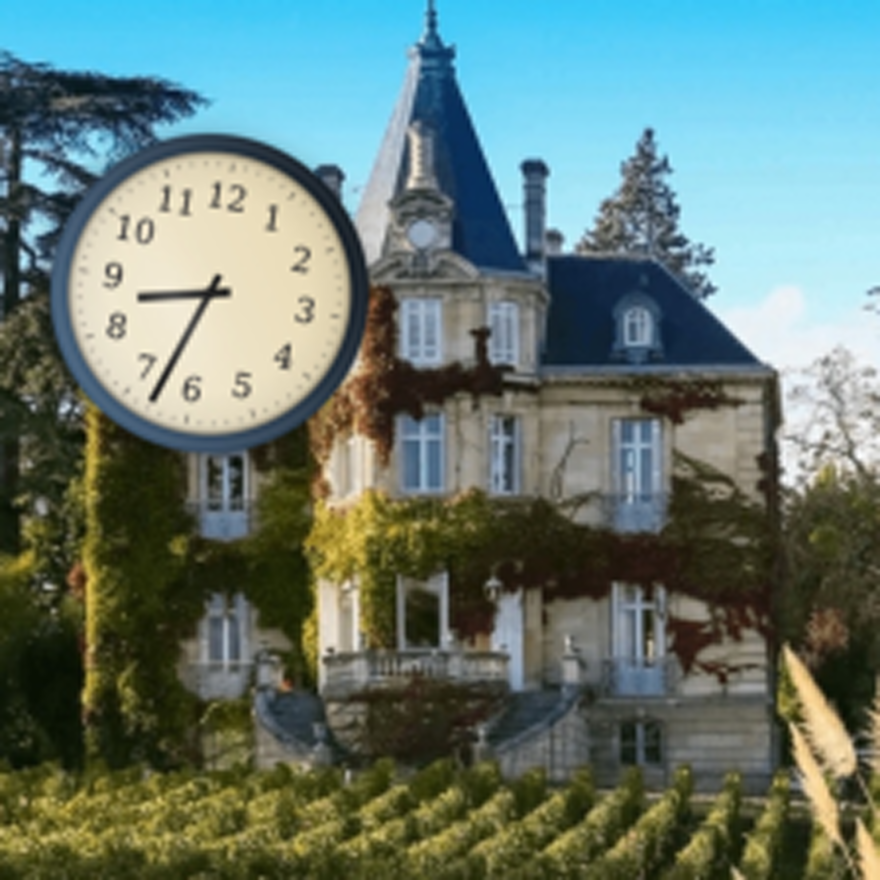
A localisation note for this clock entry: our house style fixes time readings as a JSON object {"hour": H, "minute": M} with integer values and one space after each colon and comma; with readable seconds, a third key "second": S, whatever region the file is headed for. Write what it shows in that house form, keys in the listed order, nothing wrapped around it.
{"hour": 8, "minute": 33}
